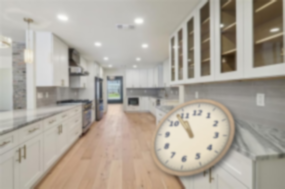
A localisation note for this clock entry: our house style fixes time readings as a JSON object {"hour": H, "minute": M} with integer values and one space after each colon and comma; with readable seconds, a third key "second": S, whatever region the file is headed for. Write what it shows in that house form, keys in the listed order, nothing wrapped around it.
{"hour": 10, "minute": 53}
